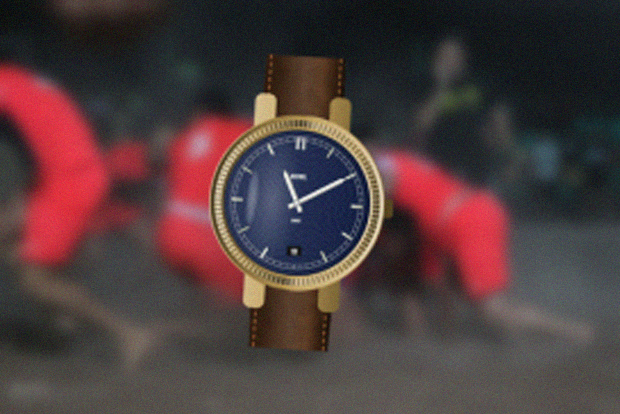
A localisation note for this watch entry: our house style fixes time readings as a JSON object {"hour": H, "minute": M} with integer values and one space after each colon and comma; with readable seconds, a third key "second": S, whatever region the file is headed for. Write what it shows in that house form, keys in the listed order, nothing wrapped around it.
{"hour": 11, "minute": 10}
